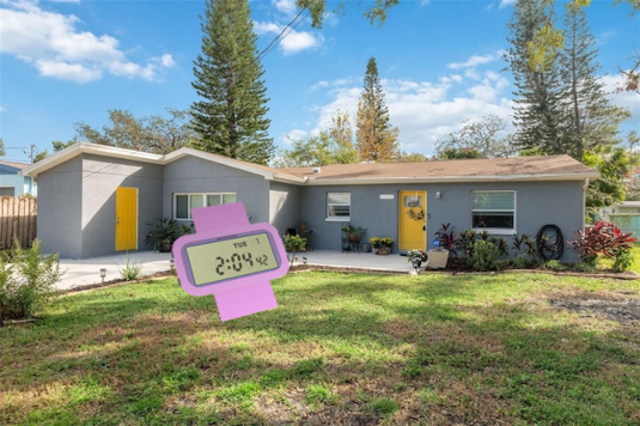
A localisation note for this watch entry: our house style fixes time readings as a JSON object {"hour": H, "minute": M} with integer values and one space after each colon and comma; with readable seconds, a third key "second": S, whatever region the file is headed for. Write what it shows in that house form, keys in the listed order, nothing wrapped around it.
{"hour": 2, "minute": 4, "second": 42}
